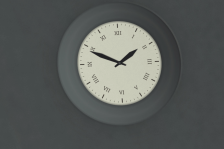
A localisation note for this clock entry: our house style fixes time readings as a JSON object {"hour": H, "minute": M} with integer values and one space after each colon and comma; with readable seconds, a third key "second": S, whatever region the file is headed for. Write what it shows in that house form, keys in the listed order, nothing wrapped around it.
{"hour": 1, "minute": 49}
